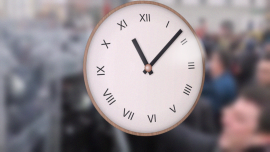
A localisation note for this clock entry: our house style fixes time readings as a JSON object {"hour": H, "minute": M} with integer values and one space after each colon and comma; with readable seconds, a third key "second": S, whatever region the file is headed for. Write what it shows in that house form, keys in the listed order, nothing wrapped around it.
{"hour": 11, "minute": 8}
